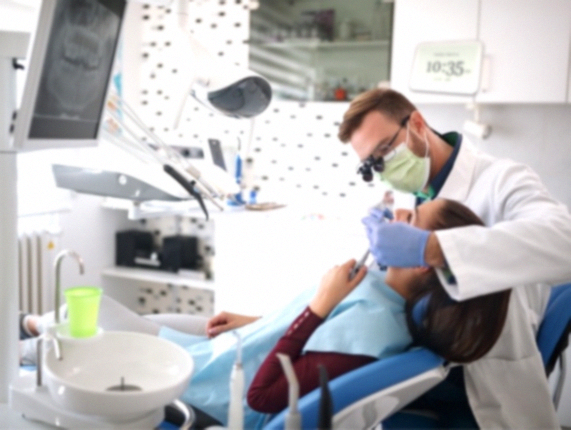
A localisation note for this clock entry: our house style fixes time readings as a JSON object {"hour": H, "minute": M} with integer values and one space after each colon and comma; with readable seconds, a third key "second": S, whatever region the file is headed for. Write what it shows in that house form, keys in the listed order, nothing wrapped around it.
{"hour": 10, "minute": 35}
